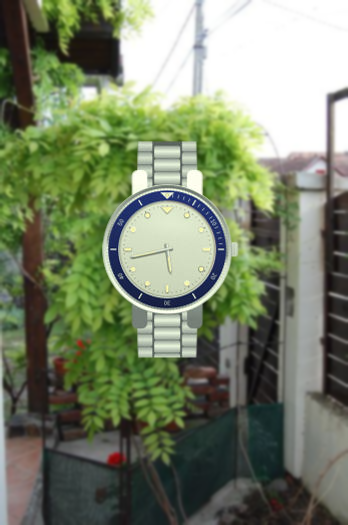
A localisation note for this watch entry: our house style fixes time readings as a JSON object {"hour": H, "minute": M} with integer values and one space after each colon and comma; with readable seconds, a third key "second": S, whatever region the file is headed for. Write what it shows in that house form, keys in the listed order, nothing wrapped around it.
{"hour": 5, "minute": 43}
